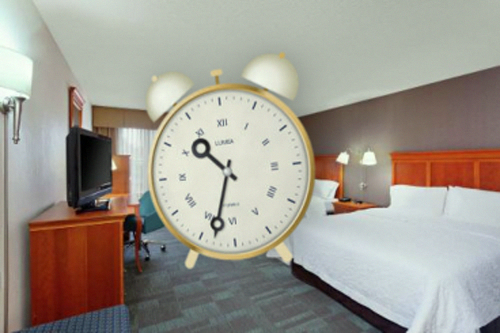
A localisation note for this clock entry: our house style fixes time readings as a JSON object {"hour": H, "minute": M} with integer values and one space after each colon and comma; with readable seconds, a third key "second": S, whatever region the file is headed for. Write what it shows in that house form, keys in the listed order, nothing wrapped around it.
{"hour": 10, "minute": 33}
